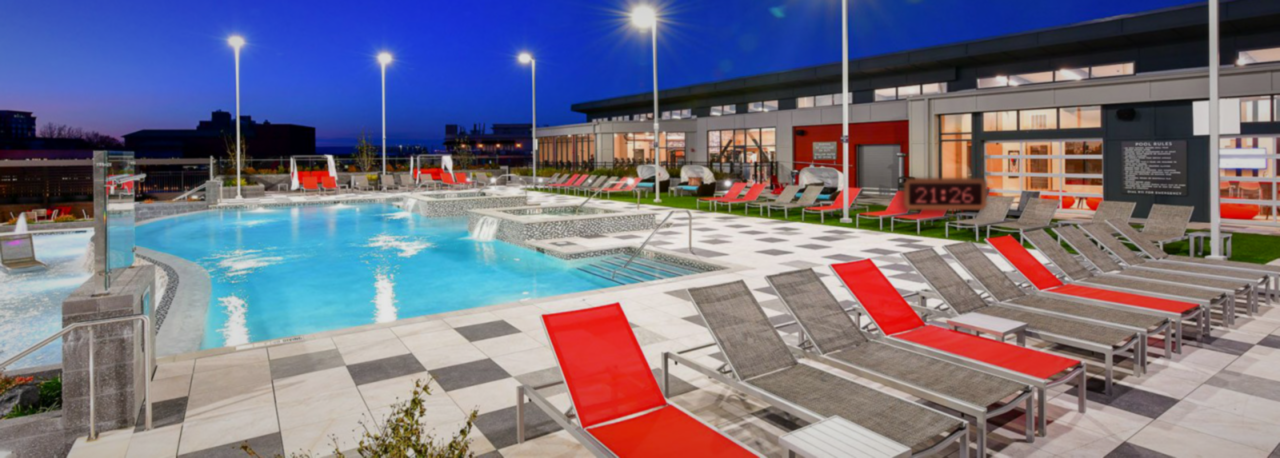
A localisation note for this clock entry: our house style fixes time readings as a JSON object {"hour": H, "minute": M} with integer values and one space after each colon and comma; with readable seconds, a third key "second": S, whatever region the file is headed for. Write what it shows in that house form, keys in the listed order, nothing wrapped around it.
{"hour": 21, "minute": 26}
